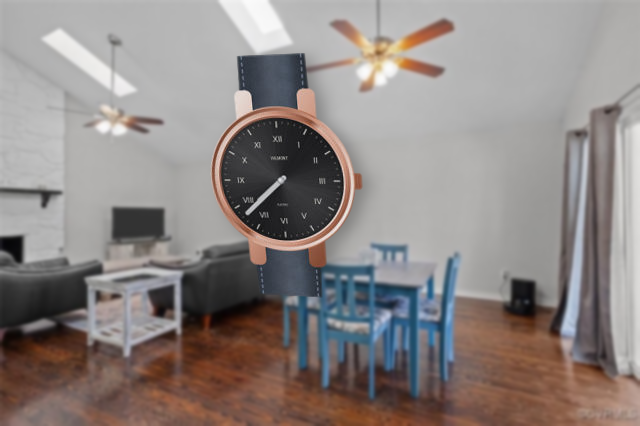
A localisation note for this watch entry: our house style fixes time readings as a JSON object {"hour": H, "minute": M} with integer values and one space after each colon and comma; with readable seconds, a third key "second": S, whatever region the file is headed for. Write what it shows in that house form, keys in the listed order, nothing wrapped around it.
{"hour": 7, "minute": 38}
